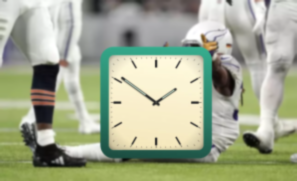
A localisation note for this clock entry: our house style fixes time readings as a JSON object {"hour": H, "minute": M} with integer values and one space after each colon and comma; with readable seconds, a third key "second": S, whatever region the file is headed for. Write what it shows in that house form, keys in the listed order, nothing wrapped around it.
{"hour": 1, "minute": 51}
